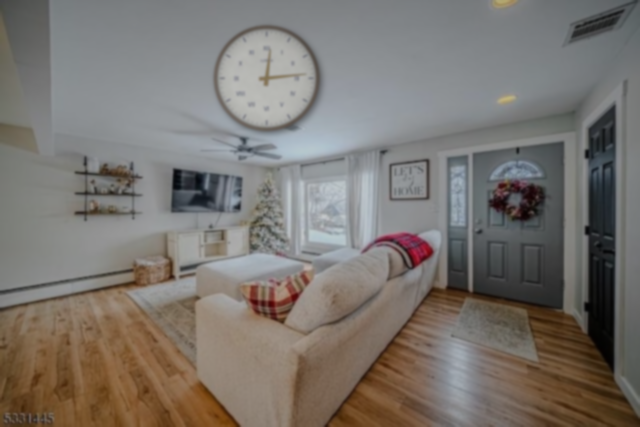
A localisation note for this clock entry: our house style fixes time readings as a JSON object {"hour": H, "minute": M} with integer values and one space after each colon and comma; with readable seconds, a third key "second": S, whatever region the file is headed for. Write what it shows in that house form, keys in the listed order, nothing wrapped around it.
{"hour": 12, "minute": 14}
